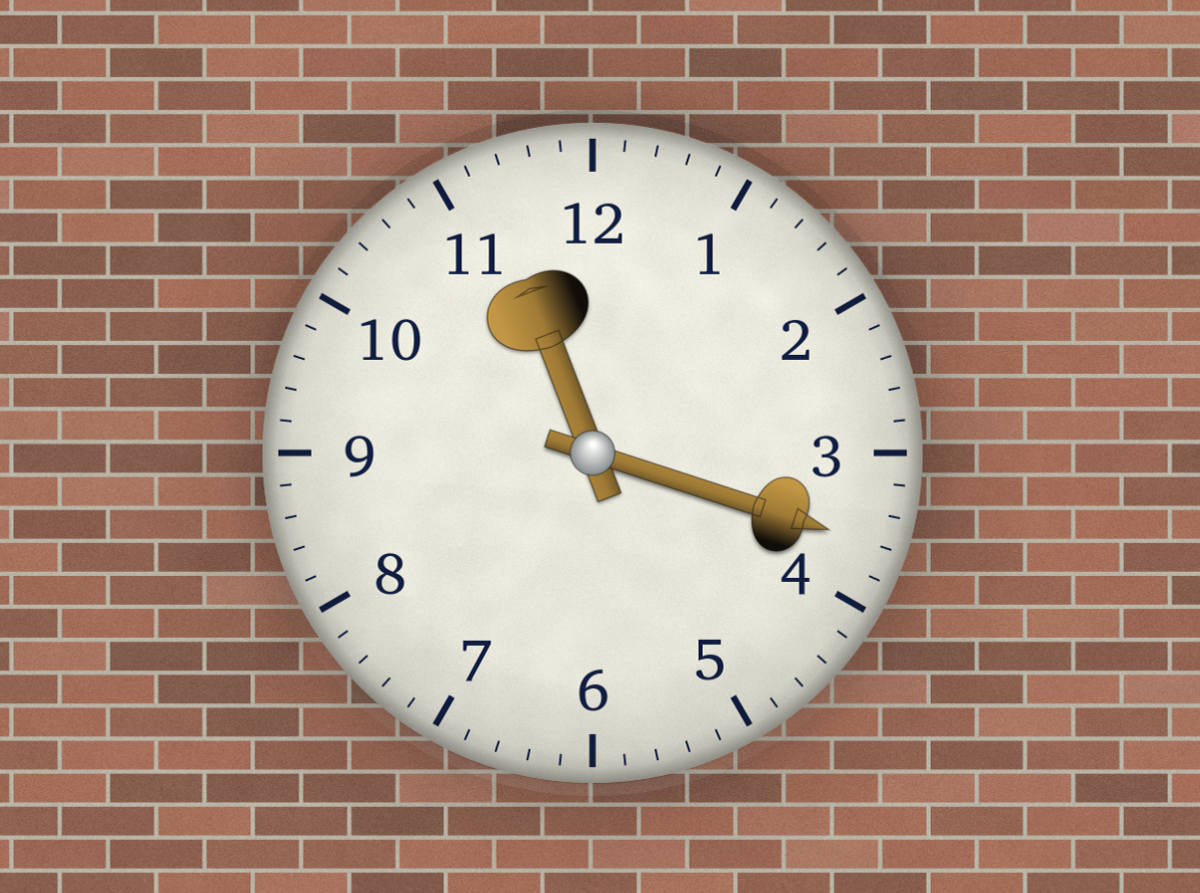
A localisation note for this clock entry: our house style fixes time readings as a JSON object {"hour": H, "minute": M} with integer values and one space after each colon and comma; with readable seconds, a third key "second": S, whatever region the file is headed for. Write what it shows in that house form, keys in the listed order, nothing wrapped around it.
{"hour": 11, "minute": 18}
